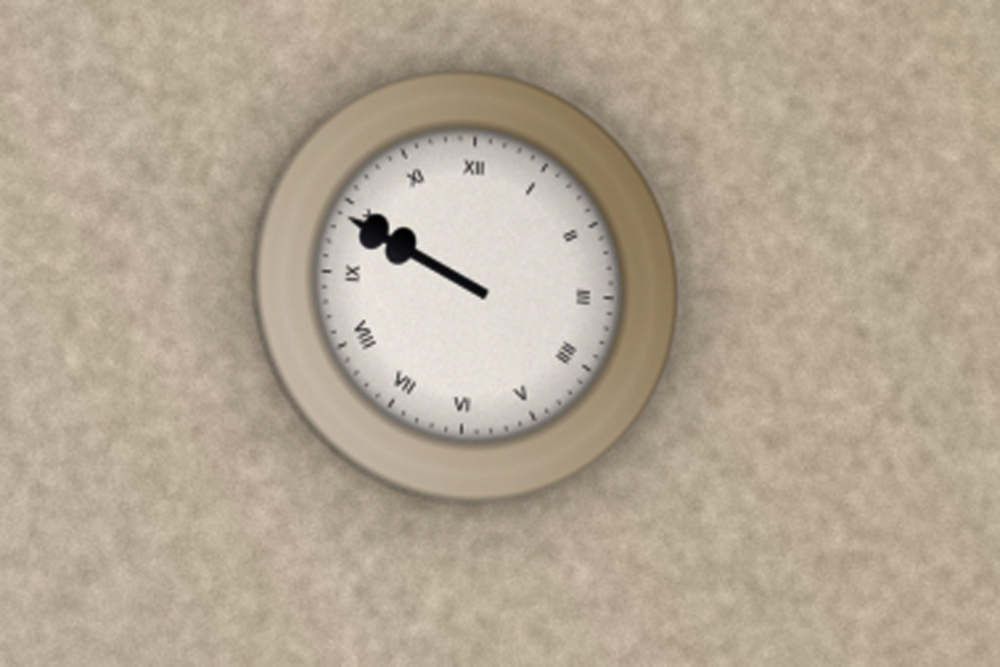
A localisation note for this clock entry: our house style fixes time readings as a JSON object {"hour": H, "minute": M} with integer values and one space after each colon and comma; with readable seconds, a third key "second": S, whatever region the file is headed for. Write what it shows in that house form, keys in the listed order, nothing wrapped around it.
{"hour": 9, "minute": 49}
